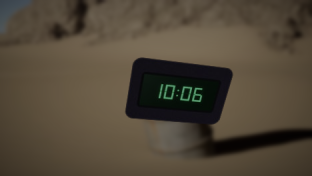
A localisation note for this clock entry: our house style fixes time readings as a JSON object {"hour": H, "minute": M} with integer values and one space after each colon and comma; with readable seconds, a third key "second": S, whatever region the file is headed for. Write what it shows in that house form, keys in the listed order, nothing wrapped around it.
{"hour": 10, "minute": 6}
